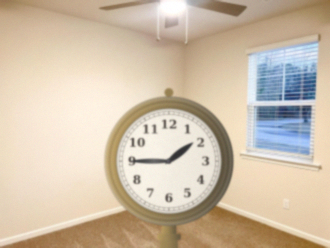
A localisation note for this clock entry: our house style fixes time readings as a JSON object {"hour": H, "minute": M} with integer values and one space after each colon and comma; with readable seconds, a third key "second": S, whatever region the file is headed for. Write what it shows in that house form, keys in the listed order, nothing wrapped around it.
{"hour": 1, "minute": 45}
